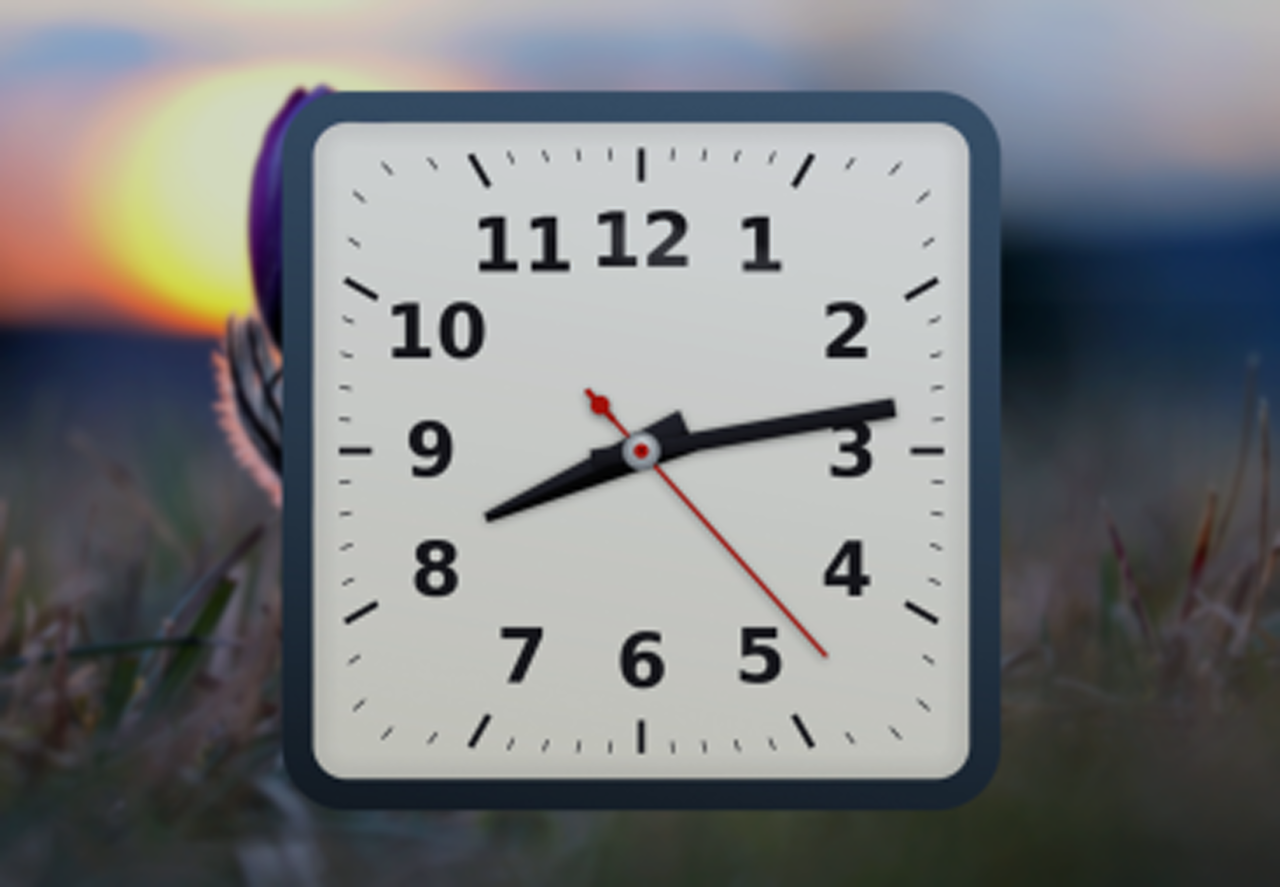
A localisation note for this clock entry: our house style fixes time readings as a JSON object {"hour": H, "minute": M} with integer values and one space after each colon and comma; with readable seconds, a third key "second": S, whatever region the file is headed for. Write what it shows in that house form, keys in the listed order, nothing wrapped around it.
{"hour": 8, "minute": 13, "second": 23}
